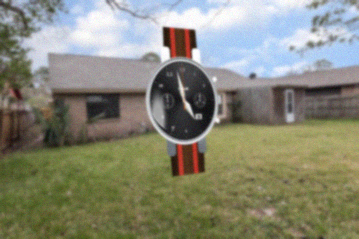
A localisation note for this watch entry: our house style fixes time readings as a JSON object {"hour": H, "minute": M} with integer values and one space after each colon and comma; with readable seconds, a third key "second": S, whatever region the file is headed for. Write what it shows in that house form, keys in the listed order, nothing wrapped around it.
{"hour": 4, "minute": 58}
